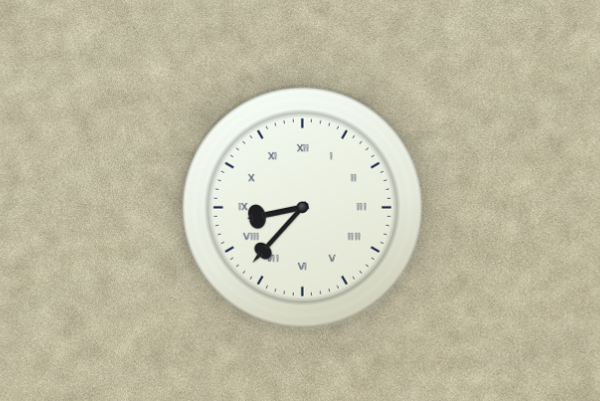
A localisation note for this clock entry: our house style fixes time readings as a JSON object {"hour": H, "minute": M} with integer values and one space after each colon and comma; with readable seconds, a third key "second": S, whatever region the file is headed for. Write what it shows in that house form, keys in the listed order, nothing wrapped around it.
{"hour": 8, "minute": 37}
